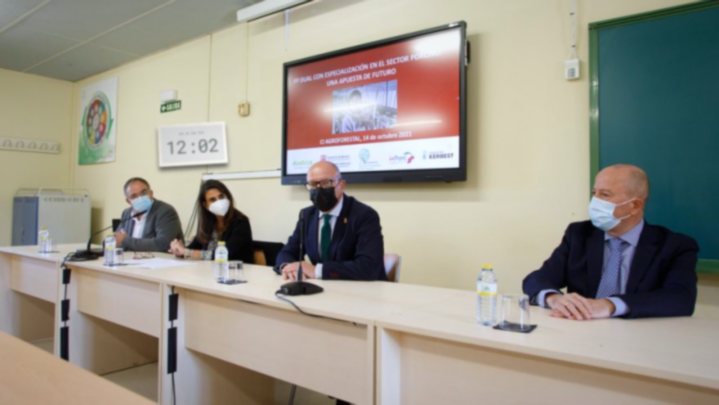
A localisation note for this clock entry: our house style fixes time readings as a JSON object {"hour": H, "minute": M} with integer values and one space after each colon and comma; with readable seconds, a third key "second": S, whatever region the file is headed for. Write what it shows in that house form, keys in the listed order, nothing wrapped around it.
{"hour": 12, "minute": 2}
